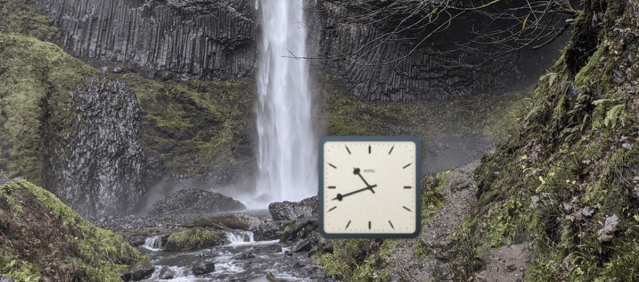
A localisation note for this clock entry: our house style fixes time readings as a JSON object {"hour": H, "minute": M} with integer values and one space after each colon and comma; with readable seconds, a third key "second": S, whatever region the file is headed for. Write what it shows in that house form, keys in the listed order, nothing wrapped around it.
{"hour": 10, "minute": 42}
